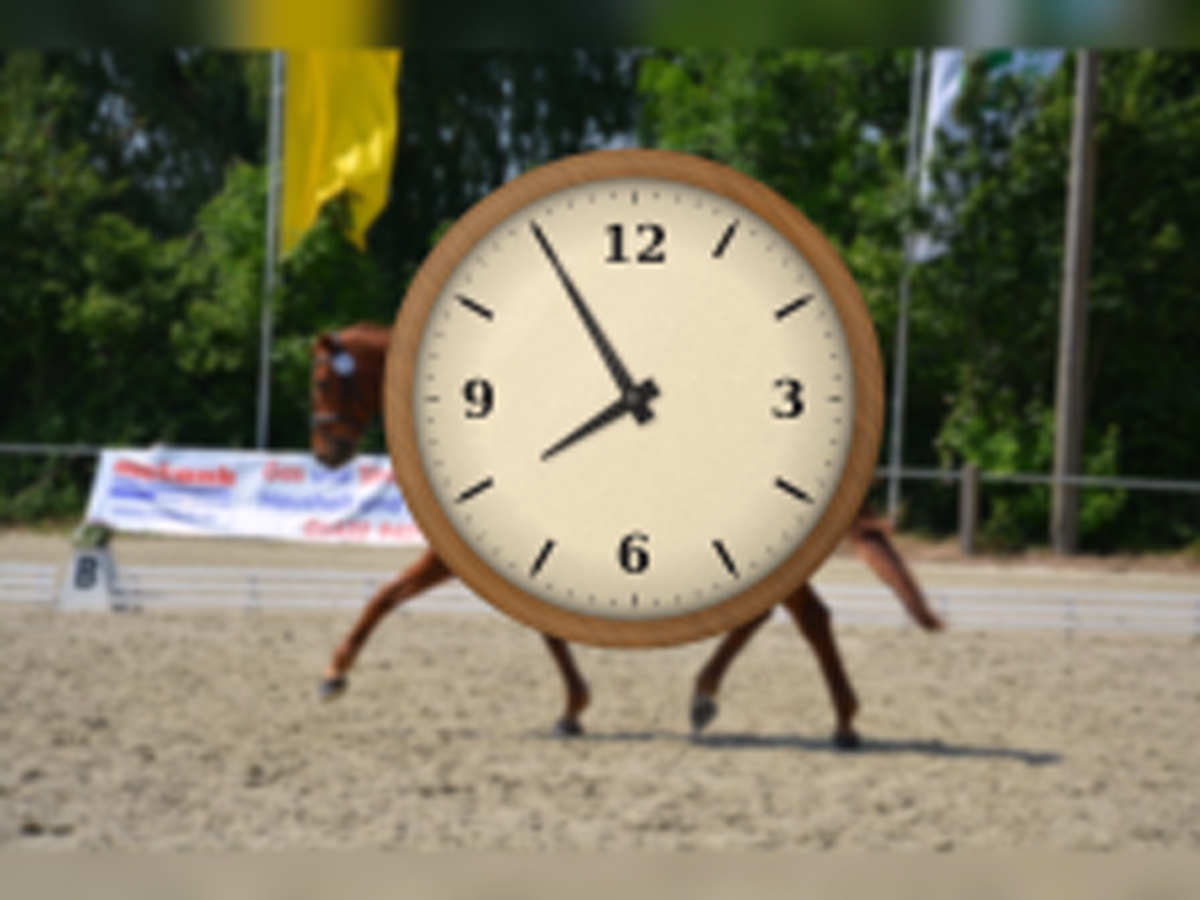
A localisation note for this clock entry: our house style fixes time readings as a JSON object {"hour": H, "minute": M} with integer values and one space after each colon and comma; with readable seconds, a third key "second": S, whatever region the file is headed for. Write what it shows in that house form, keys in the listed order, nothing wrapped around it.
{"hour": 7, "minute": 55}
